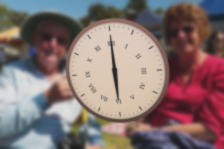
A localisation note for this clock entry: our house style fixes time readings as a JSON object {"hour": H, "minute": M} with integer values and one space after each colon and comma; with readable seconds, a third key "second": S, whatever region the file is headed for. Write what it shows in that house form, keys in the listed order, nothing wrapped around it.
{"hour": 6, "minute": 0}
